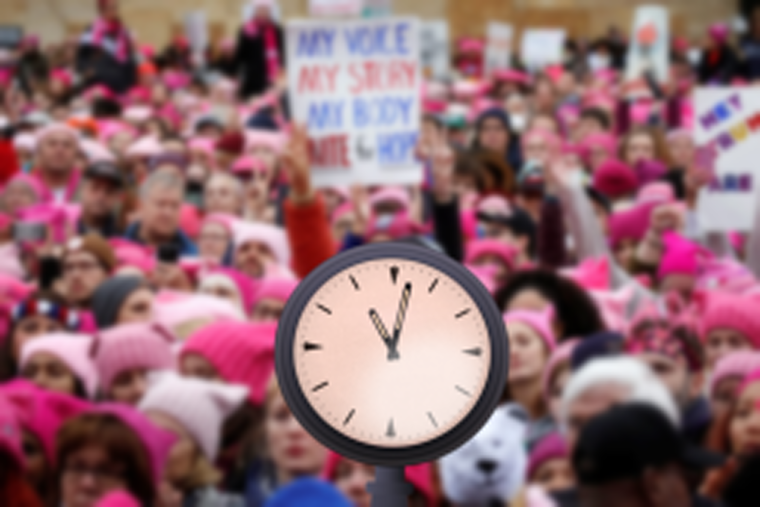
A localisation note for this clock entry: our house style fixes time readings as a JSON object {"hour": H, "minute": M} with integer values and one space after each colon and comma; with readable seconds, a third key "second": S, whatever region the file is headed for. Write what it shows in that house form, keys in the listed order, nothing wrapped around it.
{"hour": 11, "minute": 2}
